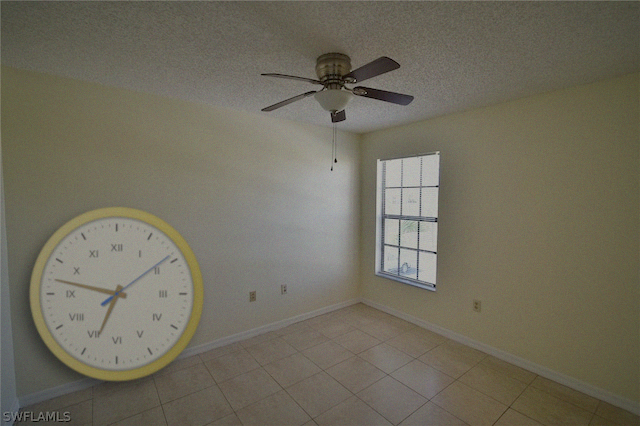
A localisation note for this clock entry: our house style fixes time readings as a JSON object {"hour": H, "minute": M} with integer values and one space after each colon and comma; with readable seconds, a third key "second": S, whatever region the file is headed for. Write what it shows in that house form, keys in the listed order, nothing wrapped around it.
{"hour": 6, "minute": 47, "second": 9}
